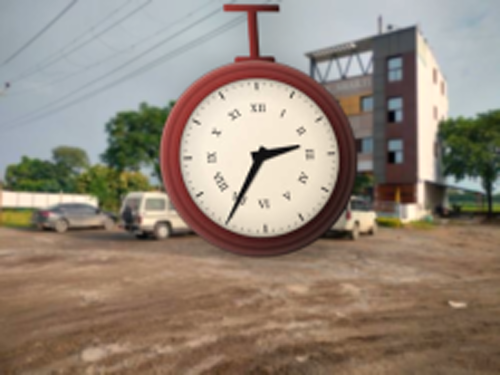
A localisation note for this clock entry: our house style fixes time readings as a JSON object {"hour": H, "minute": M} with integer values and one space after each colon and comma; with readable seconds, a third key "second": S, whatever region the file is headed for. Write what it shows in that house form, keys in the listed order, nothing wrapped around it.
{"hour": 2, "minute": 35}
